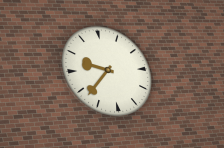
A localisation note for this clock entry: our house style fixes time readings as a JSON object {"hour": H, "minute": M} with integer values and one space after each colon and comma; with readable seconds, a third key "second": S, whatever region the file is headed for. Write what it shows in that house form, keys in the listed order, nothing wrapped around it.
{"hour": 9, "minute": 38}
